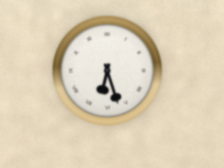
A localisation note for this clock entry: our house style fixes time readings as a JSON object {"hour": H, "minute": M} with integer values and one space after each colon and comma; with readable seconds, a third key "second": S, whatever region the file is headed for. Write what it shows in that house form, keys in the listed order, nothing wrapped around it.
{"hour": 6, "minute": 27}
